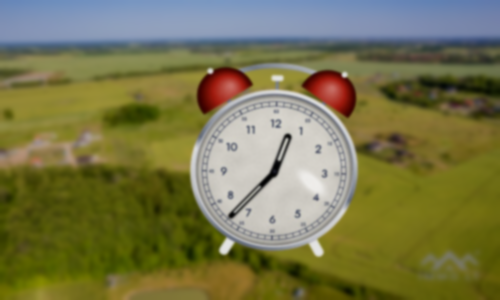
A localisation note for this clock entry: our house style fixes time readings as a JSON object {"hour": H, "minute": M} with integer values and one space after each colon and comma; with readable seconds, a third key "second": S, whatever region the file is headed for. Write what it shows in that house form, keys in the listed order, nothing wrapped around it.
{"hour": 12, "minute": 37}
